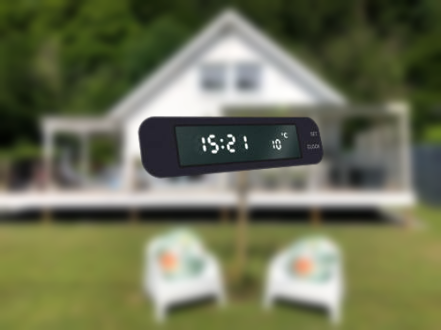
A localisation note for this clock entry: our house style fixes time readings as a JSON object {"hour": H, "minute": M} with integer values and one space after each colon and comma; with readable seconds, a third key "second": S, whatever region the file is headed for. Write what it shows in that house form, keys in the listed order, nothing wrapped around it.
{"hour": 15, "minute": 21}
